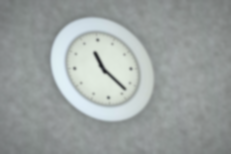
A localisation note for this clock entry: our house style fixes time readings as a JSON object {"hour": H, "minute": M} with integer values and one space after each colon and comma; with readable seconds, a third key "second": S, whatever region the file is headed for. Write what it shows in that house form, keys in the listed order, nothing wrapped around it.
{"hour": 11, "minute": 23}
